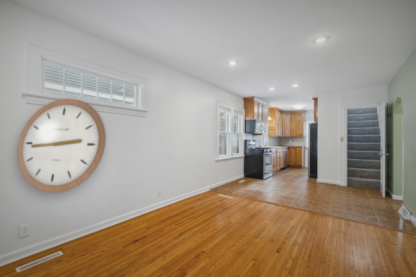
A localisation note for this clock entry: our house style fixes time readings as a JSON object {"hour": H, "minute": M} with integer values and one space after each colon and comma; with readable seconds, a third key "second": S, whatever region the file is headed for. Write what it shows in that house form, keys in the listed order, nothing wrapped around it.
{"hour": 2, "minute": 44}
